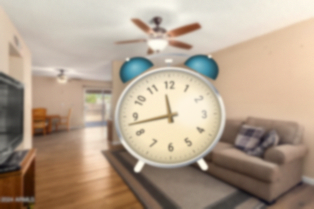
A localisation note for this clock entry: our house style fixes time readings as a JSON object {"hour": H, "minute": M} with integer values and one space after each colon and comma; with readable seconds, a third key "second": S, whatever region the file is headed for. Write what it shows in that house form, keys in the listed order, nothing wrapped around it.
{"hour": 11, "minute": 43}
